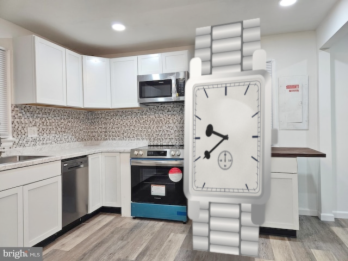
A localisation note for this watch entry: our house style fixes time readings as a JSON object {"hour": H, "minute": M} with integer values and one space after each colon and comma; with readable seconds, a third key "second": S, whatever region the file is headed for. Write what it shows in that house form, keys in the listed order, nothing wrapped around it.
{"hour": 9, "minute": 39}
